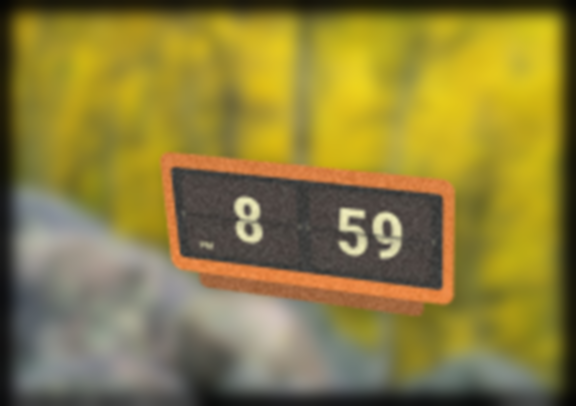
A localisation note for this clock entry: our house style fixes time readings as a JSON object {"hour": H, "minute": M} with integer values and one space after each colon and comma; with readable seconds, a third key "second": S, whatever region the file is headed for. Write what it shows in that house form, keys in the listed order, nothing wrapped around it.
{"hour": 8, "minute": 59}
